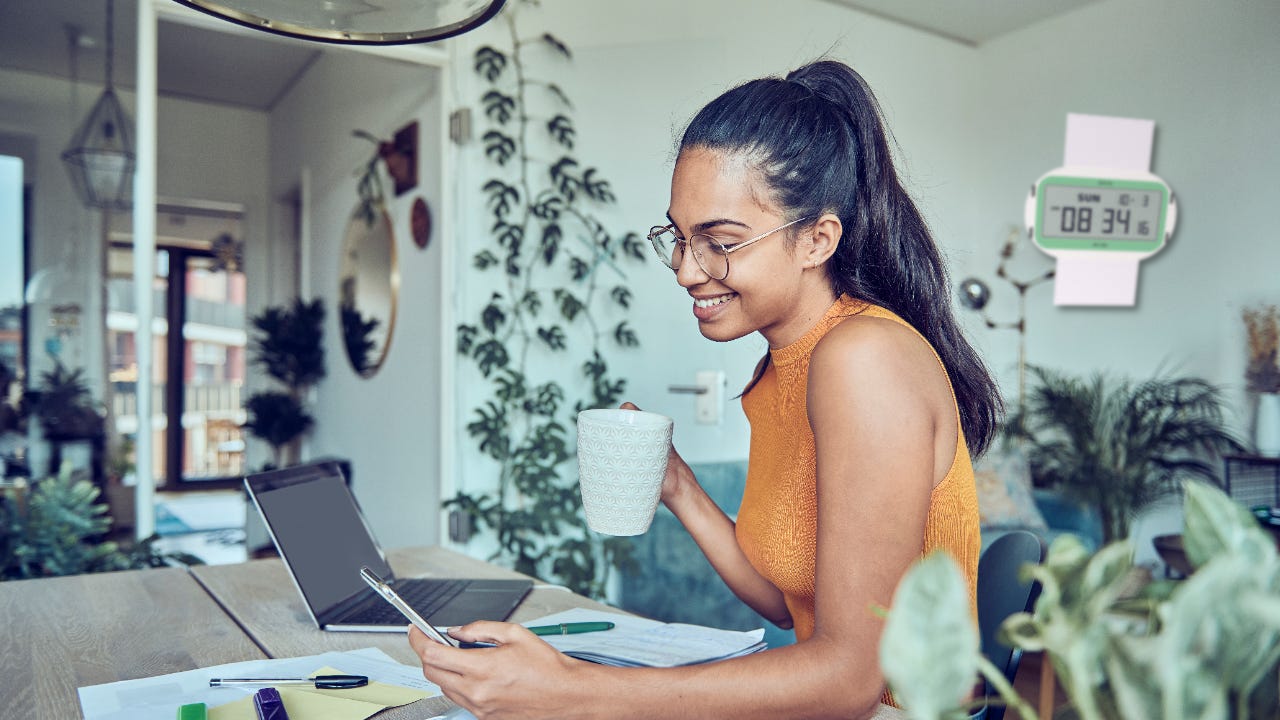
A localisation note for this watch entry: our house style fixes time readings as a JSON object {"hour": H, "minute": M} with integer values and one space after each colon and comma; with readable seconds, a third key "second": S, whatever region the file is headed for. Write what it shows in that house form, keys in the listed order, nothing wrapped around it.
{"hour": 8, "minute": 34}
